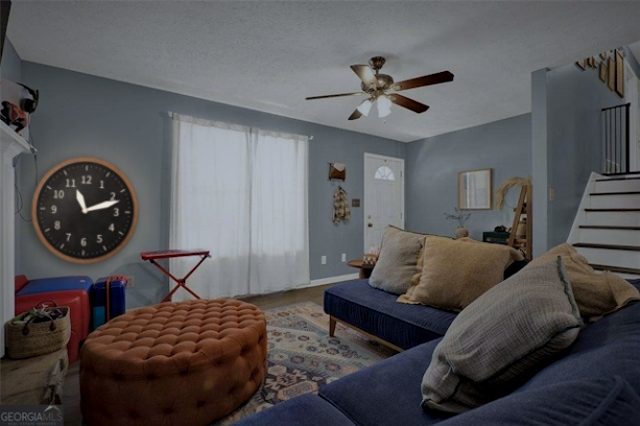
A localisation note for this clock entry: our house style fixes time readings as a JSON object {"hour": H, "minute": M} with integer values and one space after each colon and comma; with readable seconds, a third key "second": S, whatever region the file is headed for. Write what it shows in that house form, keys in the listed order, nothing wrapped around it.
{"hour": 11, "minute": 12}
